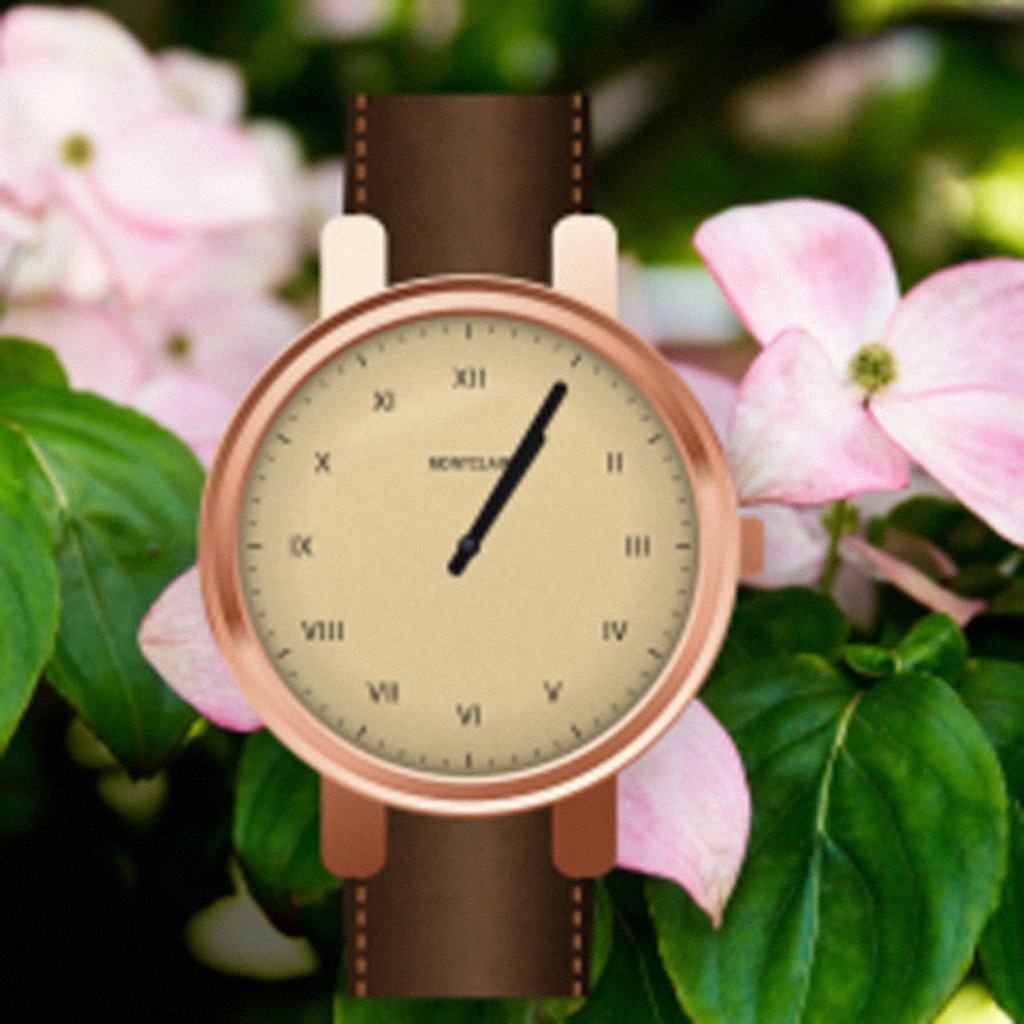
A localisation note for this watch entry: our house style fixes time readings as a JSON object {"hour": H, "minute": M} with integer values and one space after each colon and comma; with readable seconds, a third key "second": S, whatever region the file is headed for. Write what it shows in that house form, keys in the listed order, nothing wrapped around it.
{"hour": 1, "minute": 5}
